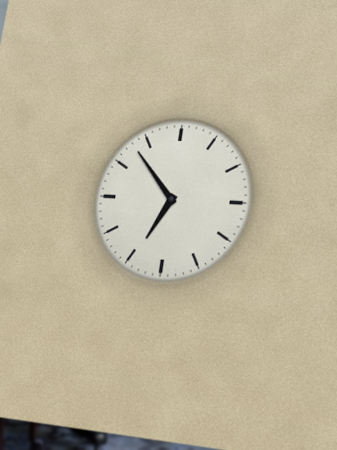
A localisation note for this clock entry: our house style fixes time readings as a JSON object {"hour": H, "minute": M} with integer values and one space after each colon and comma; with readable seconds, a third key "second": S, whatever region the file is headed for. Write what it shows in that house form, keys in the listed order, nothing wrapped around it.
{"hour": 6, "minute": 53}
